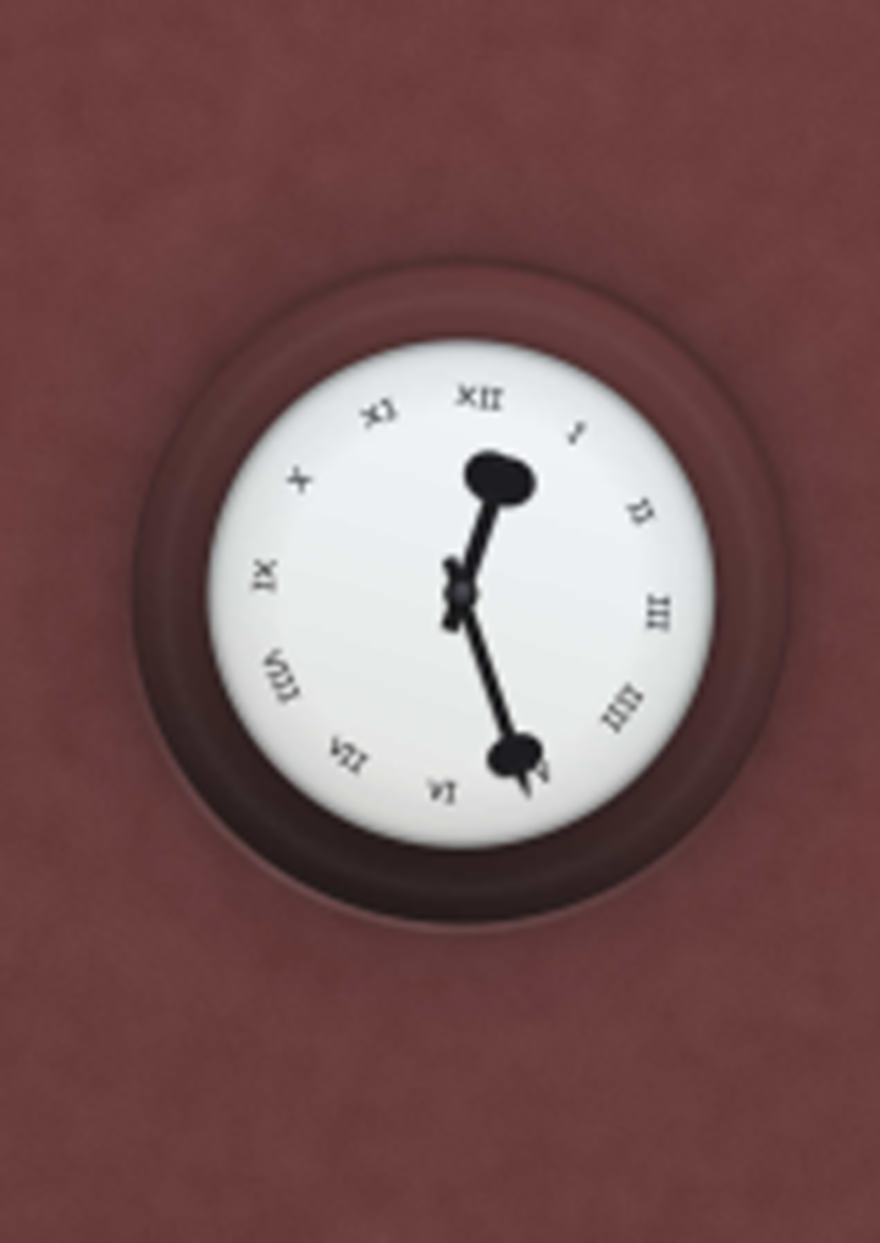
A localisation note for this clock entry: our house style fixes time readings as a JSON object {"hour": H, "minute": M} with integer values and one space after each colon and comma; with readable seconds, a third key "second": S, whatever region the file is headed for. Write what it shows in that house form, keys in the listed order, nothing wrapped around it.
{"hour": 12, "minute": 26}
